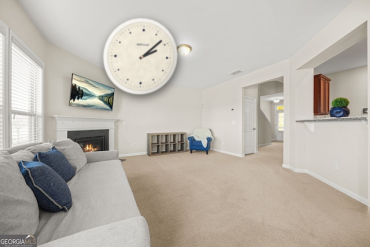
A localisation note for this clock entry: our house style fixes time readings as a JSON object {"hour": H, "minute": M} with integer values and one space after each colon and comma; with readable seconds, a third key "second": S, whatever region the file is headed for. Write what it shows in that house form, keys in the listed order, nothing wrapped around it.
{"hour": 2, "minute": 8}
